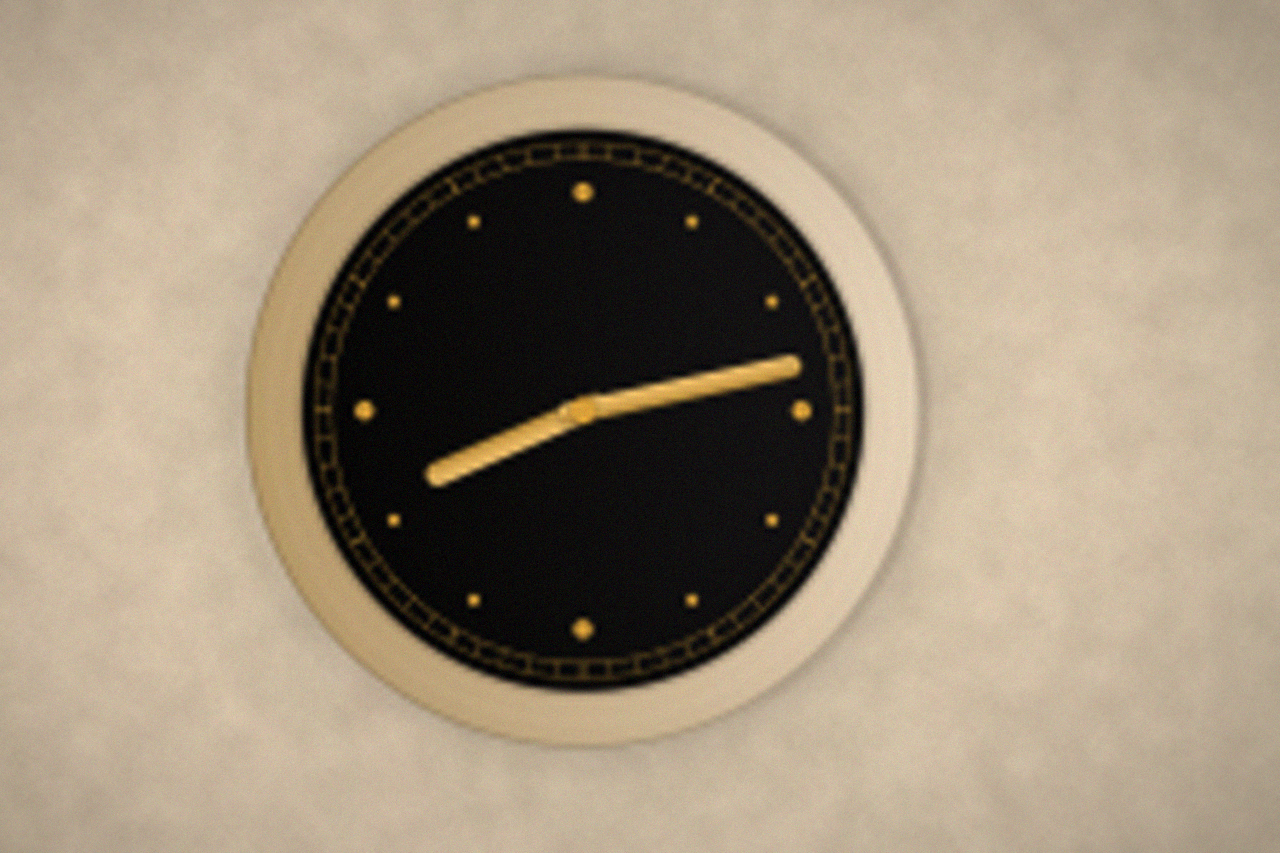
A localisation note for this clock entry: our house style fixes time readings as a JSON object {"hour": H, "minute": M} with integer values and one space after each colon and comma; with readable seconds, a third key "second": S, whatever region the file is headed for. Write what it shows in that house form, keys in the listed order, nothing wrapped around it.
{"hour": 8, "minute": 13}
